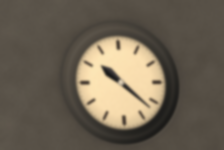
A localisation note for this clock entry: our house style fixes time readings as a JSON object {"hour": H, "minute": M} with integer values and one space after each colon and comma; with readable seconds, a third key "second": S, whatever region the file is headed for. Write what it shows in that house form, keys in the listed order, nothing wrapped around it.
{"hour": 10, "minute": 22}
